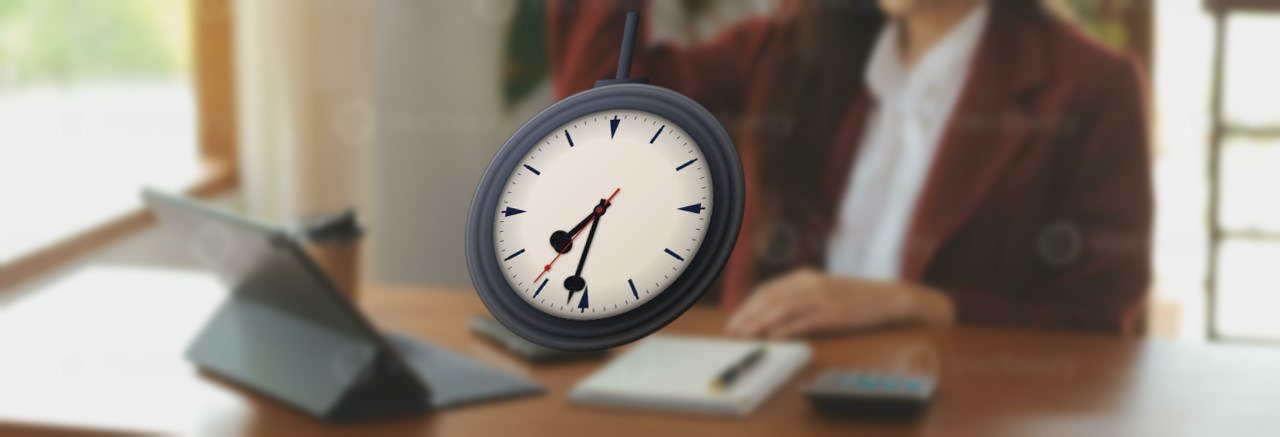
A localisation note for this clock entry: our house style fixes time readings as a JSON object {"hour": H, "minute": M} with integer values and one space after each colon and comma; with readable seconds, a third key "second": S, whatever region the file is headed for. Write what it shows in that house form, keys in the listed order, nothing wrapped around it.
{"hour": 7, "minute": 31, "second": 36}
